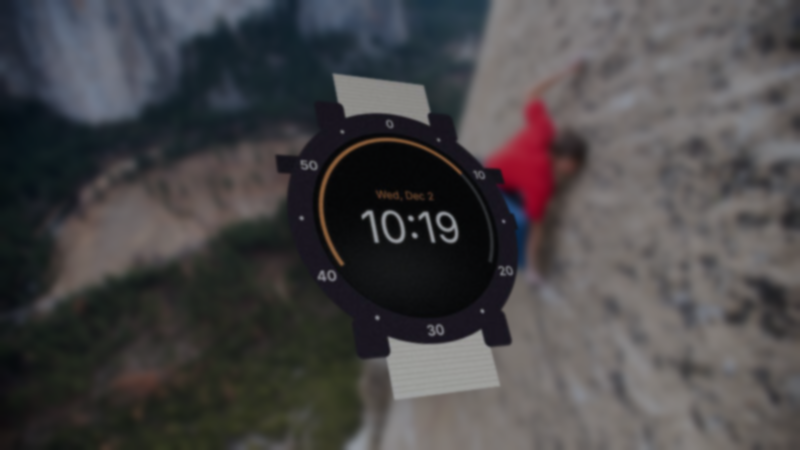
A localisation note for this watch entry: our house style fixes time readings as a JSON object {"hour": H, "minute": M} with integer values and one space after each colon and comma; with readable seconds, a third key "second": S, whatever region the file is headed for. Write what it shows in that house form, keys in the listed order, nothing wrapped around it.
{"hour": 10, "minute": 19}
